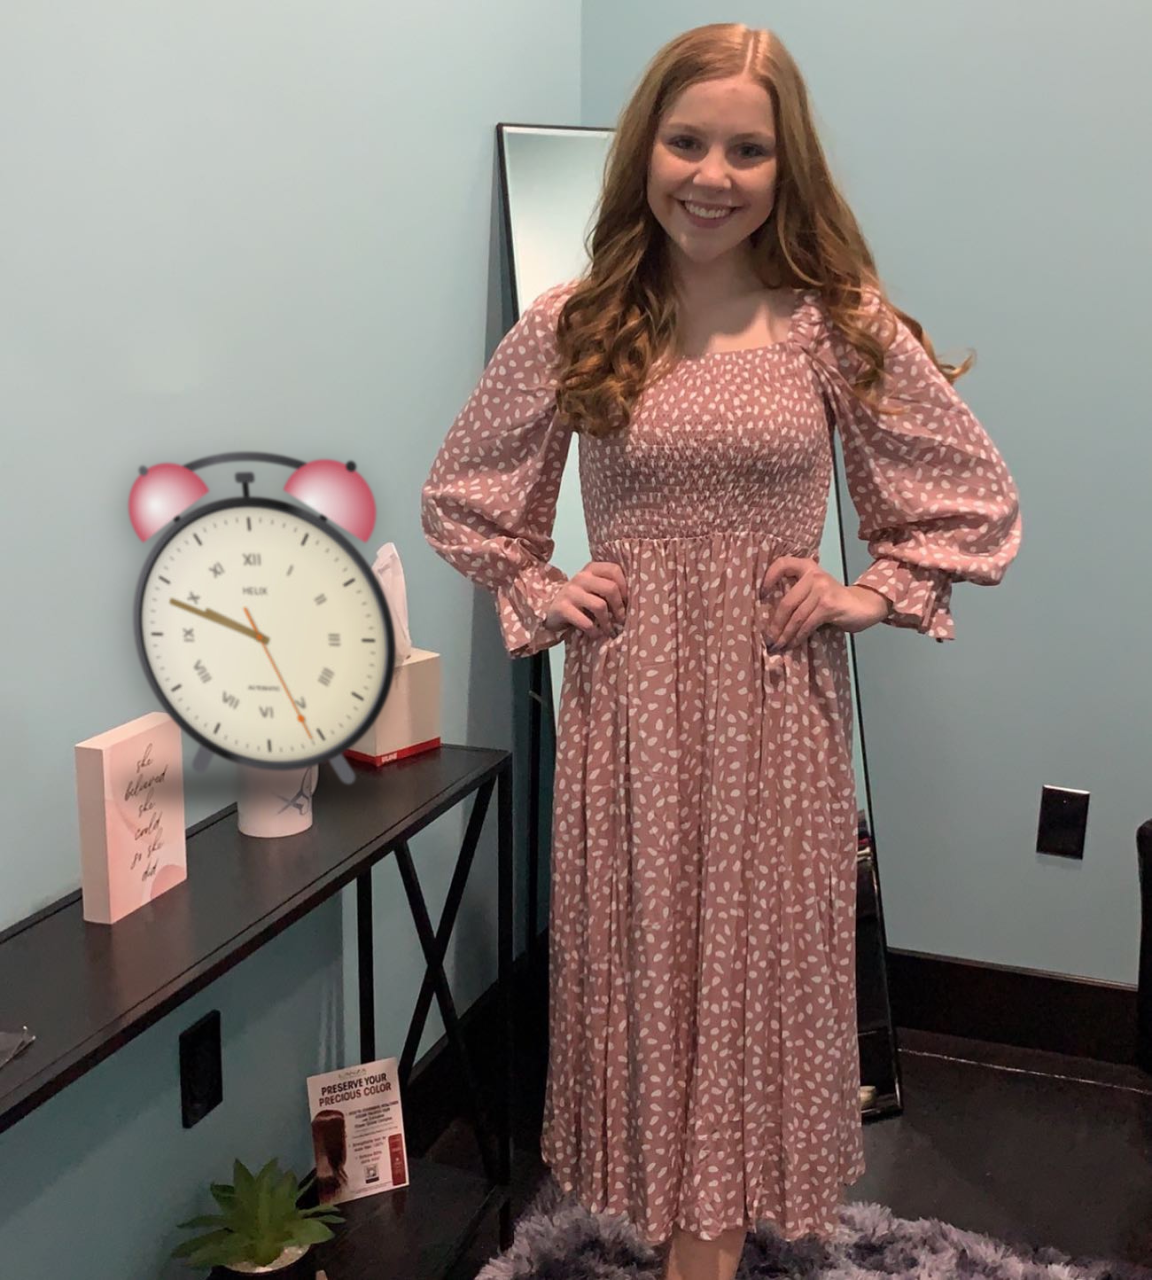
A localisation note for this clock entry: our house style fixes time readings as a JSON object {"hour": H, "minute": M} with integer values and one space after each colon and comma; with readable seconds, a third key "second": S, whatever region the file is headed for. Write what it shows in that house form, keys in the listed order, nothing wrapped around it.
{"hour": 9, "minute": 48, "second": 26}
